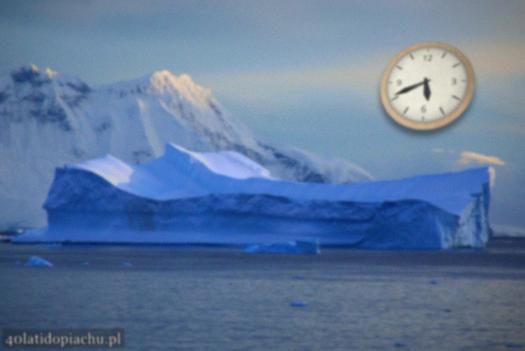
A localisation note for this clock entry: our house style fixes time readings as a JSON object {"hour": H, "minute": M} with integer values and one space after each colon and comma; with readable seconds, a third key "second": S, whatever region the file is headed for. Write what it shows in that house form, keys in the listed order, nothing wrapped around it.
{"hour": 5, "minute": 41}
